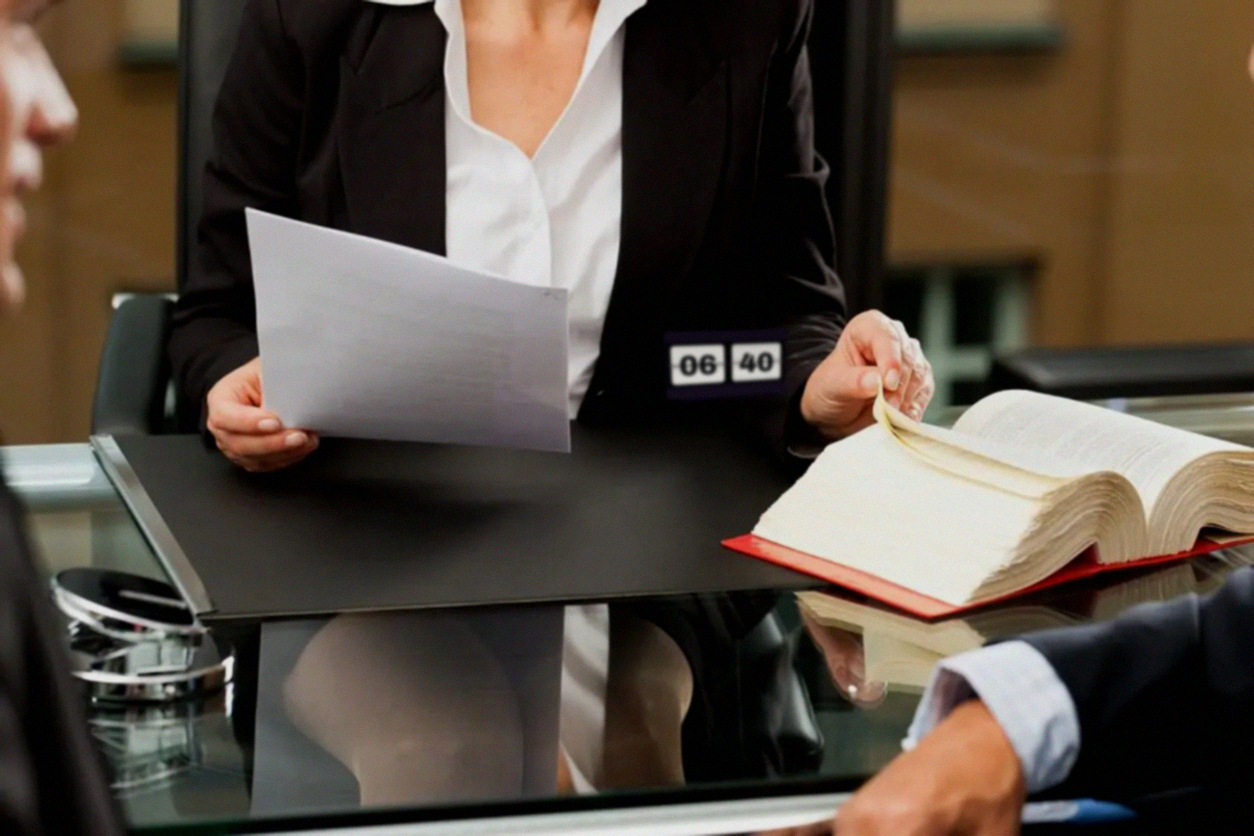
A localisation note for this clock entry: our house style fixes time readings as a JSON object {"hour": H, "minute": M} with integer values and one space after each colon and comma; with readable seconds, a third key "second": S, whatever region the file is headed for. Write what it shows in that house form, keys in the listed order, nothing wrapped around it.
{"hour": 6, "minute": 40}
